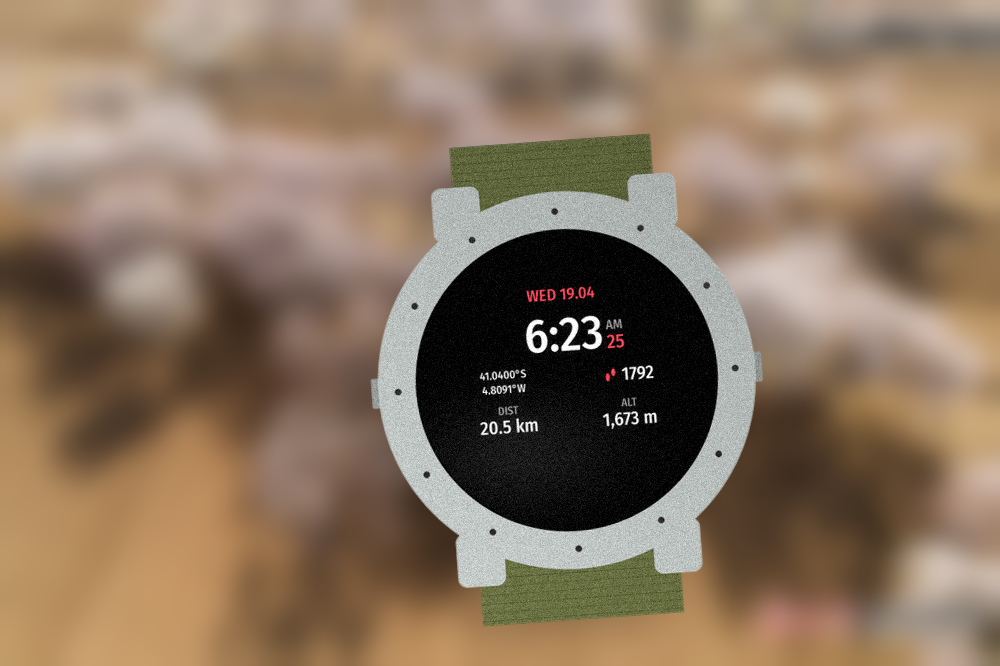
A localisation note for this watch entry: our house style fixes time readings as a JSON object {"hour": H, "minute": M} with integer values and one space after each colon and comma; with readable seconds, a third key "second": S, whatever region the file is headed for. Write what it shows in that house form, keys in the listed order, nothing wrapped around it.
{"hour": 6, "minute": 23, "second": 25}
